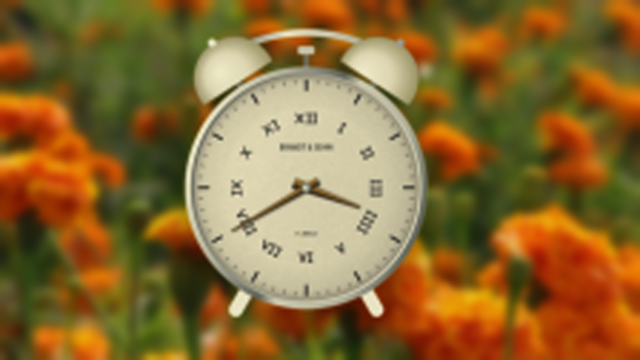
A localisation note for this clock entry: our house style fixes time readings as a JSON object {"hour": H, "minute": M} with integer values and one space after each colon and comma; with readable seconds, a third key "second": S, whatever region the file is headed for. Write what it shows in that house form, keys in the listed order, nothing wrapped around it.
{"hour": 3, "minute": 40}
